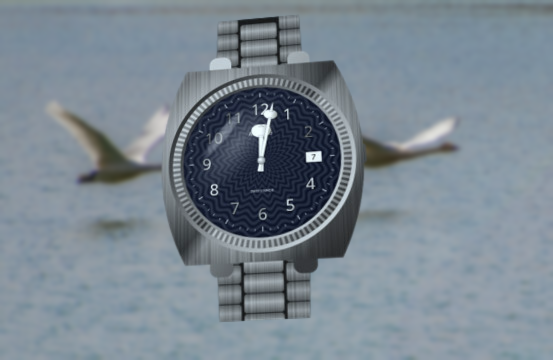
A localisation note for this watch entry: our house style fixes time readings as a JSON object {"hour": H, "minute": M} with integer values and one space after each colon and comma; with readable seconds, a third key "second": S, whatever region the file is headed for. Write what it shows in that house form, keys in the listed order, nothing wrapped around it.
{"hour": 12, "minute": 2}
